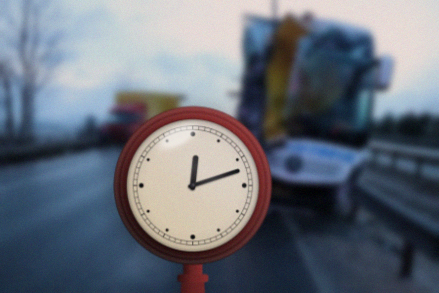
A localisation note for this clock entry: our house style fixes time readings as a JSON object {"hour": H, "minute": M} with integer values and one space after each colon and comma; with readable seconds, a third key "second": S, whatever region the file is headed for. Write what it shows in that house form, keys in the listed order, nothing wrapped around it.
{"hour": 12, "minute": 12}
